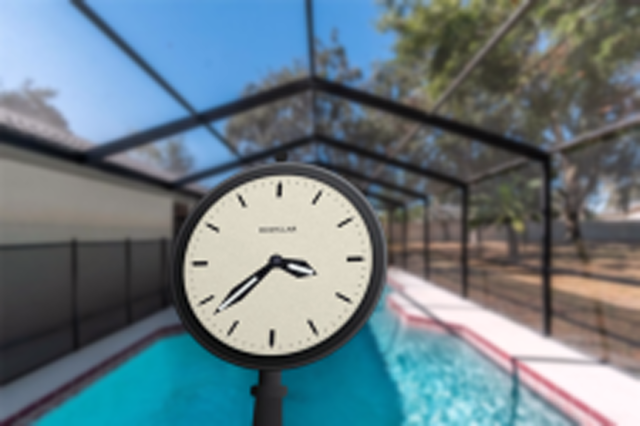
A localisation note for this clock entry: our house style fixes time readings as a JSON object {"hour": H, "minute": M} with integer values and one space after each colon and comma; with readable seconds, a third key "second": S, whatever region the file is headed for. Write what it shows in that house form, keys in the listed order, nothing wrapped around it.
{"hour": 3, "minute": 38}
